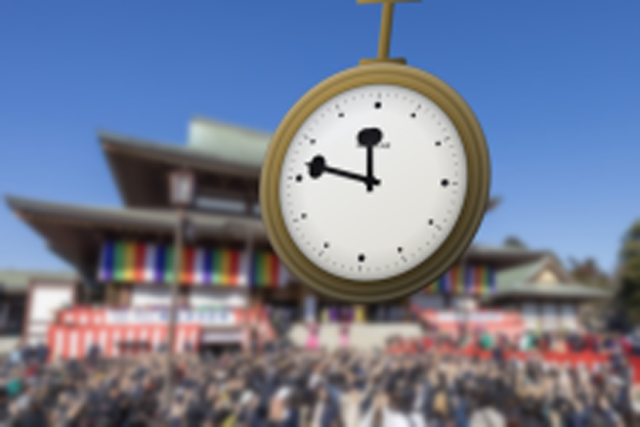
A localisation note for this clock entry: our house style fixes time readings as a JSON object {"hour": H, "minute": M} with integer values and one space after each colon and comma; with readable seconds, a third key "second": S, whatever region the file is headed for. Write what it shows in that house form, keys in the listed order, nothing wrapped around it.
{"hour": 11, "minute": 47}
